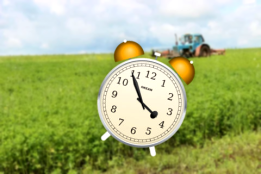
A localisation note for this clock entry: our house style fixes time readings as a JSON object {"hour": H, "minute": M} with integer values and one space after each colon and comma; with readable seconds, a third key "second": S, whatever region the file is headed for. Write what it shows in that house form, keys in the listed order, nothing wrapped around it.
{"hour": 3, "minute": 54}
